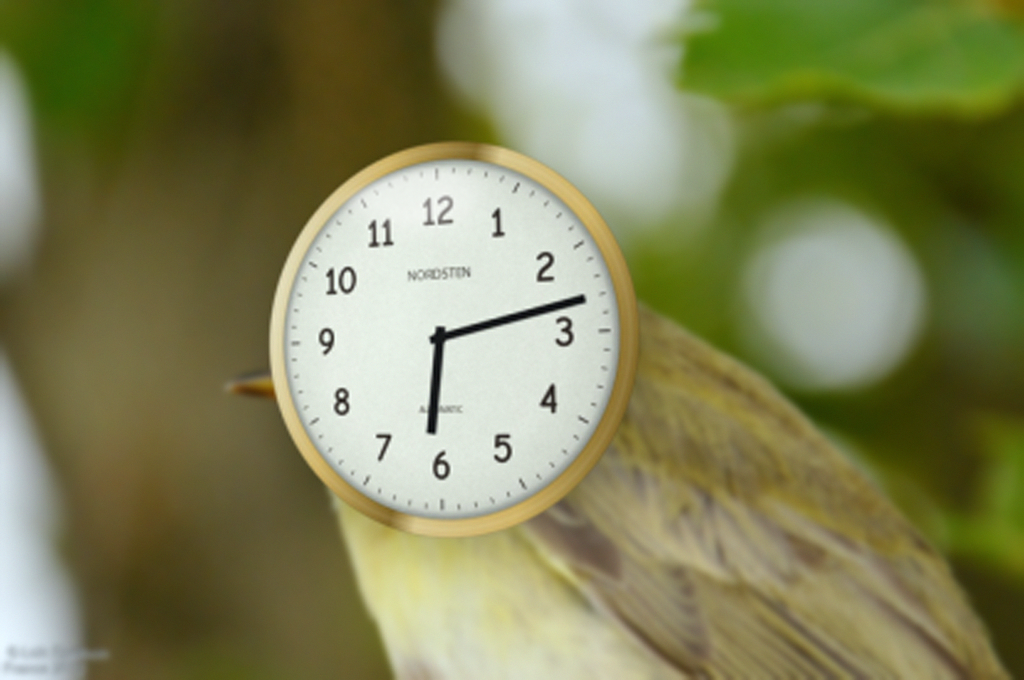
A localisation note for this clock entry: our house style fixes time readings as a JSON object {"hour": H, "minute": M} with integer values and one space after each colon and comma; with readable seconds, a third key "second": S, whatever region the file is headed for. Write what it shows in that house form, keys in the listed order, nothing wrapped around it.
{"hour": 6, "minute": 13}
